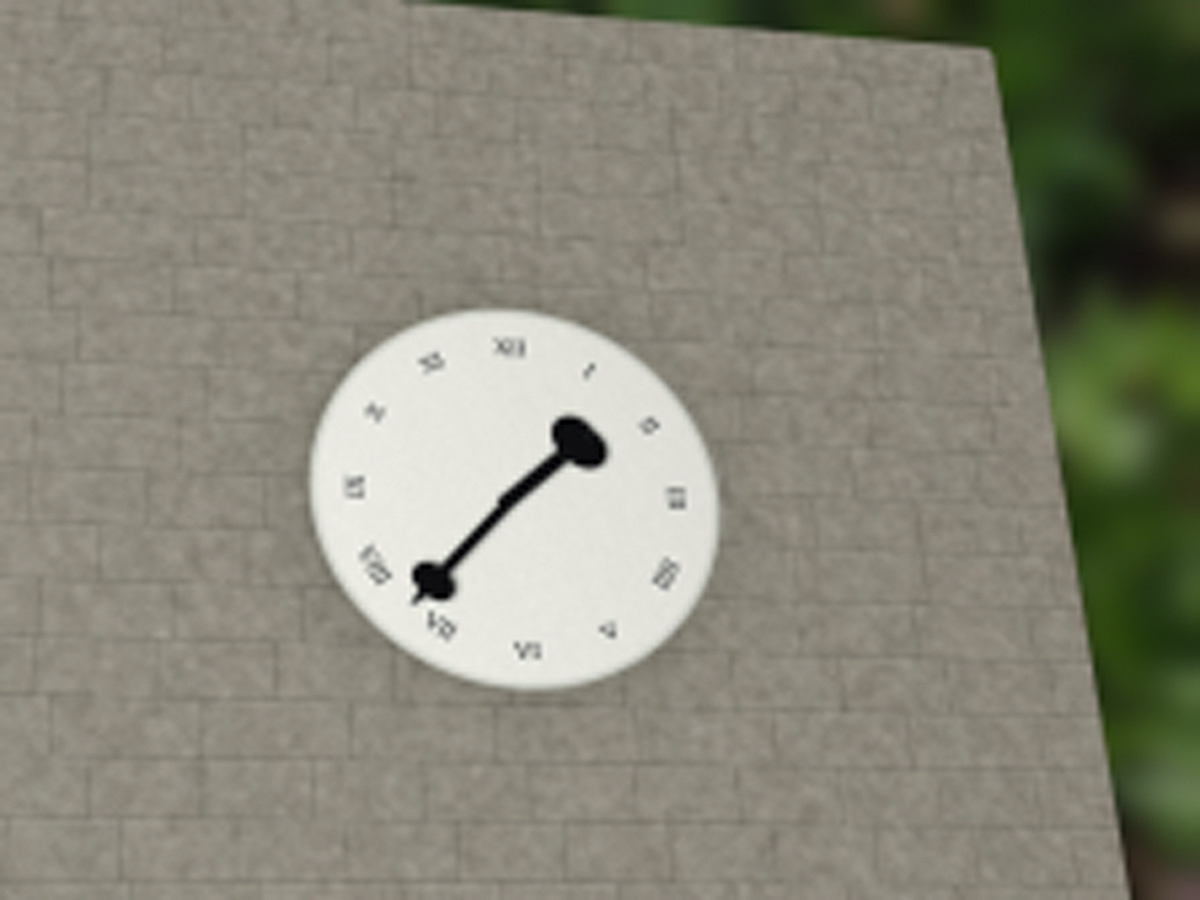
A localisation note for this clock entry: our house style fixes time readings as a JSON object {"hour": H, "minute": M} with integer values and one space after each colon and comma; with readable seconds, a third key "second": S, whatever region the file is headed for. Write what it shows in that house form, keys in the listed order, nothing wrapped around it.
{"hour": 1, "minute": 37}
